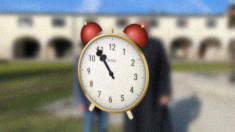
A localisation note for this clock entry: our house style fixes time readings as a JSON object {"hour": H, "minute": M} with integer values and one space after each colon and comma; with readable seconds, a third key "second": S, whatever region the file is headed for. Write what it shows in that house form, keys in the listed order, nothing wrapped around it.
{"hour": 10, "minute": 54}
